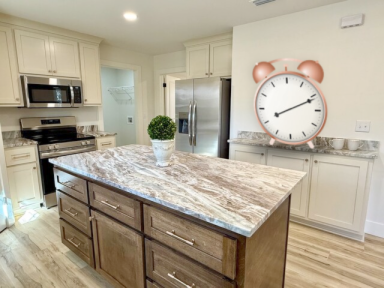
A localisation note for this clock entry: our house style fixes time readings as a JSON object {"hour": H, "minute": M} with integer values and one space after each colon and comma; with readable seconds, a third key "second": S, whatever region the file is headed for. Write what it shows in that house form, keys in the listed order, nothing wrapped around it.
{"hour": 8, "minute": 11}
